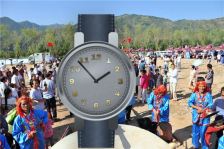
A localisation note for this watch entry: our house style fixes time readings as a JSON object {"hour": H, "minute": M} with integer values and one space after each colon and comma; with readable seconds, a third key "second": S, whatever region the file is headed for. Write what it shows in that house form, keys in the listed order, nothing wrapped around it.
{"hour": 1, "minute": 53}
